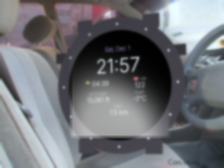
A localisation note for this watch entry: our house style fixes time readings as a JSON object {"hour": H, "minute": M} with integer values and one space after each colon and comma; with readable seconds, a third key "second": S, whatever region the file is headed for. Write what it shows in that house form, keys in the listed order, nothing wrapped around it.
{"hour": 21, "minute": 57}
